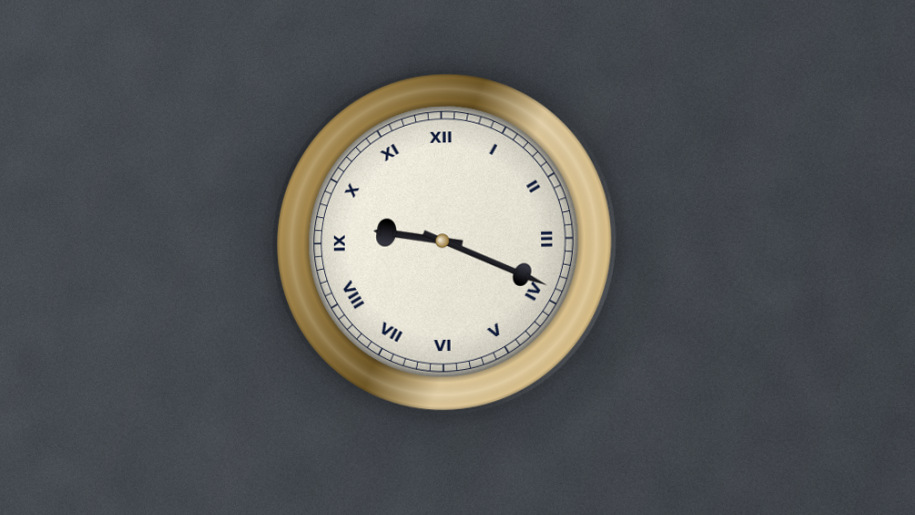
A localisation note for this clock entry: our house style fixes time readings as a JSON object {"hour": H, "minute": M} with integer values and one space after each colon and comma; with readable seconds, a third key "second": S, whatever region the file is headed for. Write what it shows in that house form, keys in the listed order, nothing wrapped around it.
{"hour": 9, "minute": 19}
